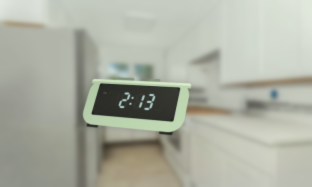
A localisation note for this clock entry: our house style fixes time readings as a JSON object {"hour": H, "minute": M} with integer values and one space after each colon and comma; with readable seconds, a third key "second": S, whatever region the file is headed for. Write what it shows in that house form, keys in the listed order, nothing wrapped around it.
{"hour": 2, "minute": 13}
